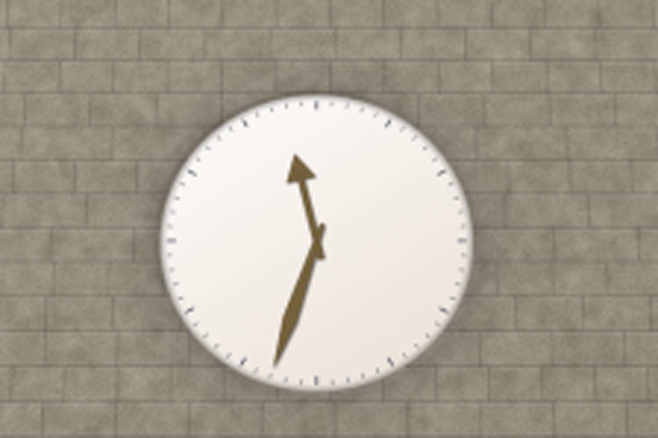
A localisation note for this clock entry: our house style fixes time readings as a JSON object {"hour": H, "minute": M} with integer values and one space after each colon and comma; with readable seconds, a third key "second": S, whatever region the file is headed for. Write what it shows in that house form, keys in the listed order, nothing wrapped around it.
{"hour": 11, "minute": 33}
